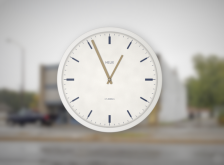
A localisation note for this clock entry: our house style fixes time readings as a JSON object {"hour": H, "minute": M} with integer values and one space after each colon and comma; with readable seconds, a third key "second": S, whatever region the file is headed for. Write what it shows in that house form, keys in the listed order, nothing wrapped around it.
{"hour": 12, "minute": 56}
